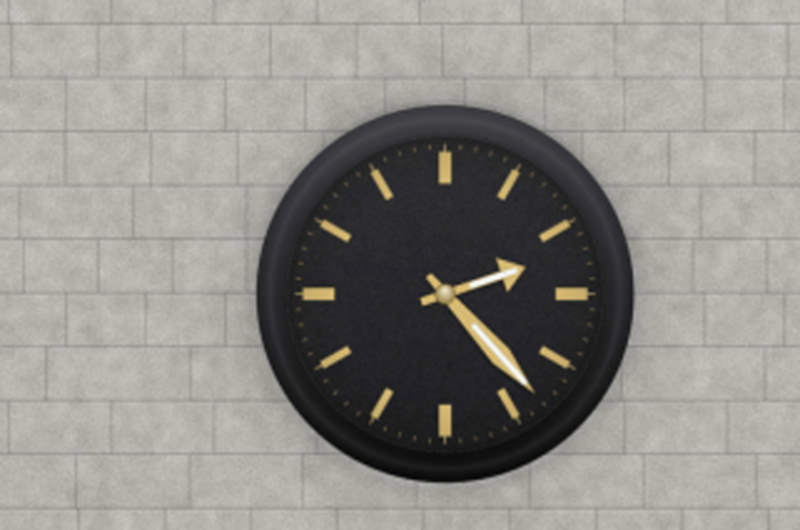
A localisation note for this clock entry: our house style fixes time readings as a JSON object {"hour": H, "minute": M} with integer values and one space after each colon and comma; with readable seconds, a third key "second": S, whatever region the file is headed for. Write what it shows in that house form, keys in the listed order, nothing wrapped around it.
{"hour": 2, "minute": 23}
